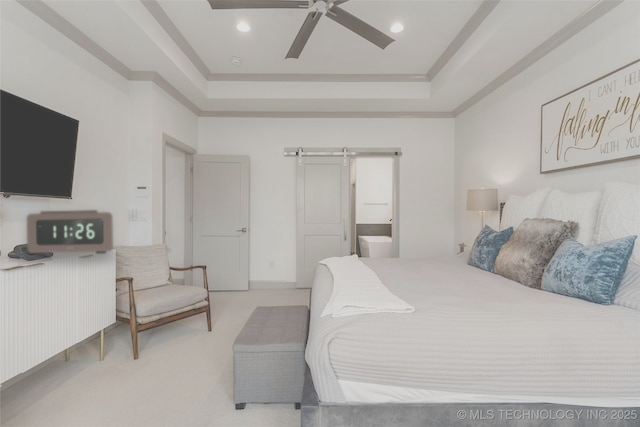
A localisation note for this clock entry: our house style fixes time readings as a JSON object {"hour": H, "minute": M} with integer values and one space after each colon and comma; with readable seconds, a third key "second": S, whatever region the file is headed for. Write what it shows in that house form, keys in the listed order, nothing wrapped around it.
{"hour": 11, "minute": 26}
